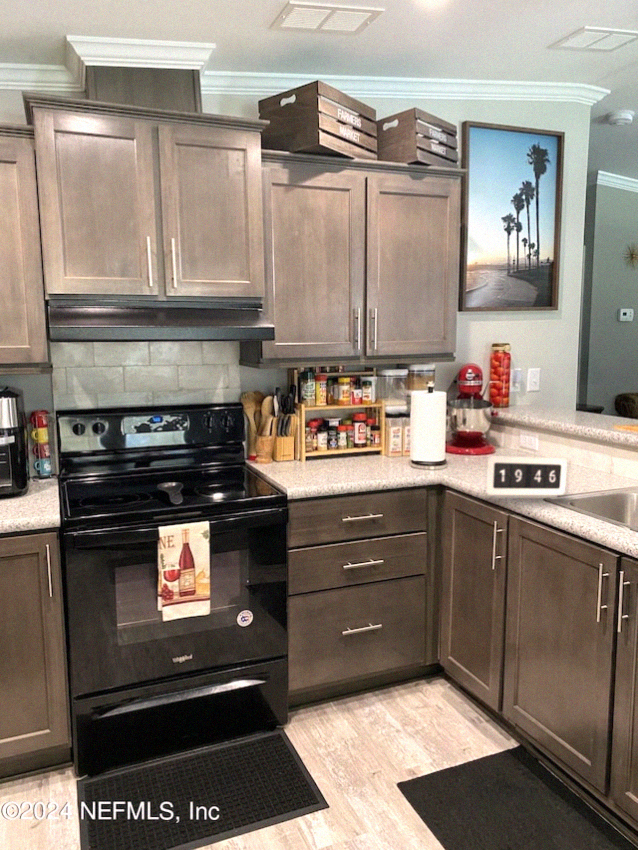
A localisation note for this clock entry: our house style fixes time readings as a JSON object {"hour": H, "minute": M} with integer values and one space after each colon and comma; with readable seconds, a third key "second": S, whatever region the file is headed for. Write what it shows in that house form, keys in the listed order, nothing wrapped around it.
{"hour": 19, "minute": 46}
